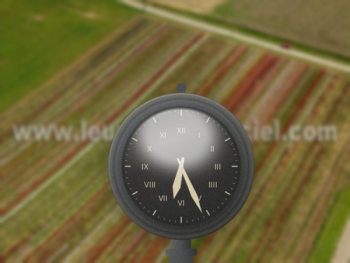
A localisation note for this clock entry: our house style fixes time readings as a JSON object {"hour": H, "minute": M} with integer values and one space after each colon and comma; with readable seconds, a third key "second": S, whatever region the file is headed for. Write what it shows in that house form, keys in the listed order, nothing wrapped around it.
{"hour": 6, "minute": 26}
